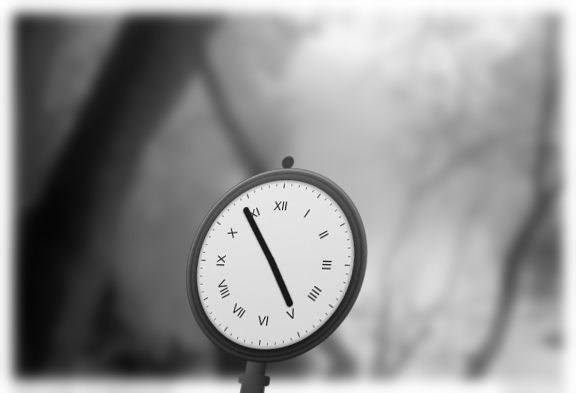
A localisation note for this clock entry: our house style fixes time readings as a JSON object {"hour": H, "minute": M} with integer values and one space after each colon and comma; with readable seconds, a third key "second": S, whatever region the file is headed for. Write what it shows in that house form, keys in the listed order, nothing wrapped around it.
{"hour": 4, "minute": 54}
